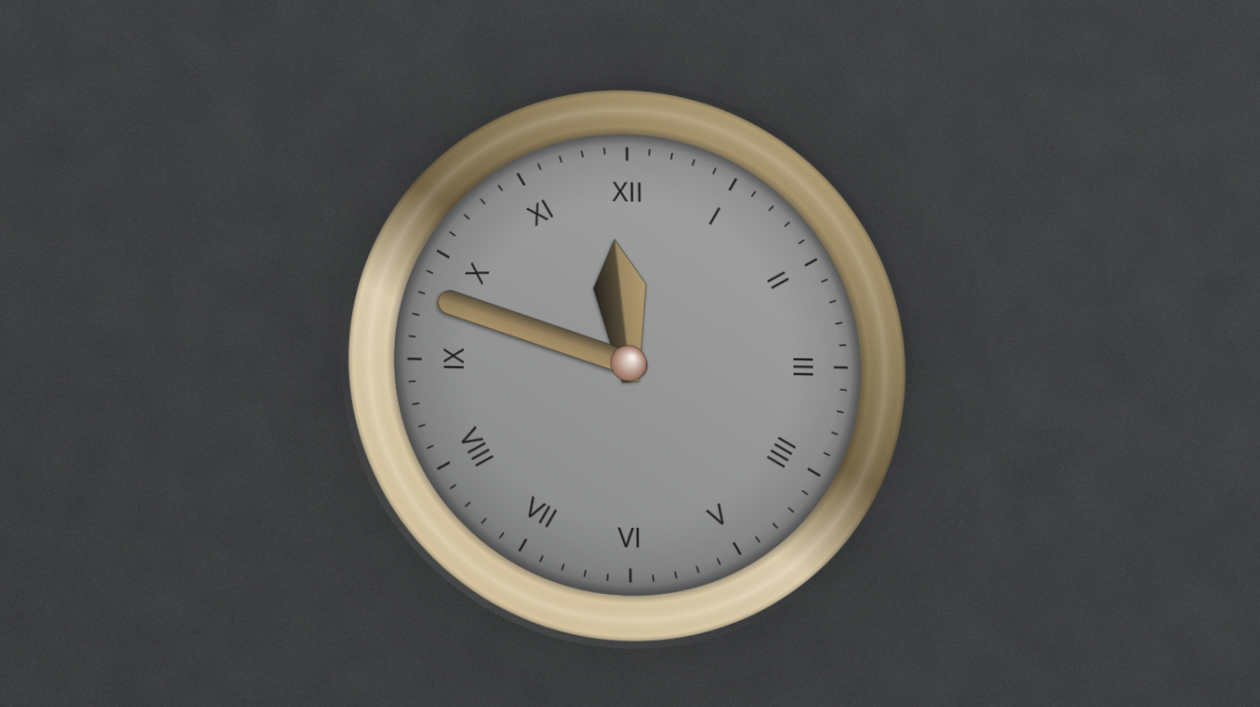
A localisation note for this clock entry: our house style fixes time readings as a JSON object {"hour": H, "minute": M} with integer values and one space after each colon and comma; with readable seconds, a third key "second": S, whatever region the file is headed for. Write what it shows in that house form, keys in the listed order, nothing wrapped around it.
{"hour": 11, "minute": 48}
